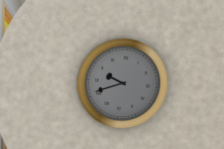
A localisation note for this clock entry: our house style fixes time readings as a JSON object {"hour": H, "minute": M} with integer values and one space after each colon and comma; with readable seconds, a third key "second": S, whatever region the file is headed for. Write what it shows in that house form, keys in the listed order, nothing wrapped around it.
{"hour": 9, "minute": 41}
